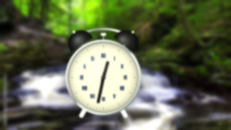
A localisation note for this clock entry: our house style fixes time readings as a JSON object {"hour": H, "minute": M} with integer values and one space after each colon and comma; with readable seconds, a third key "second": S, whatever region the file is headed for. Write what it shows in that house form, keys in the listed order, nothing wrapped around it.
{"hour": 12, "minute": 32}
